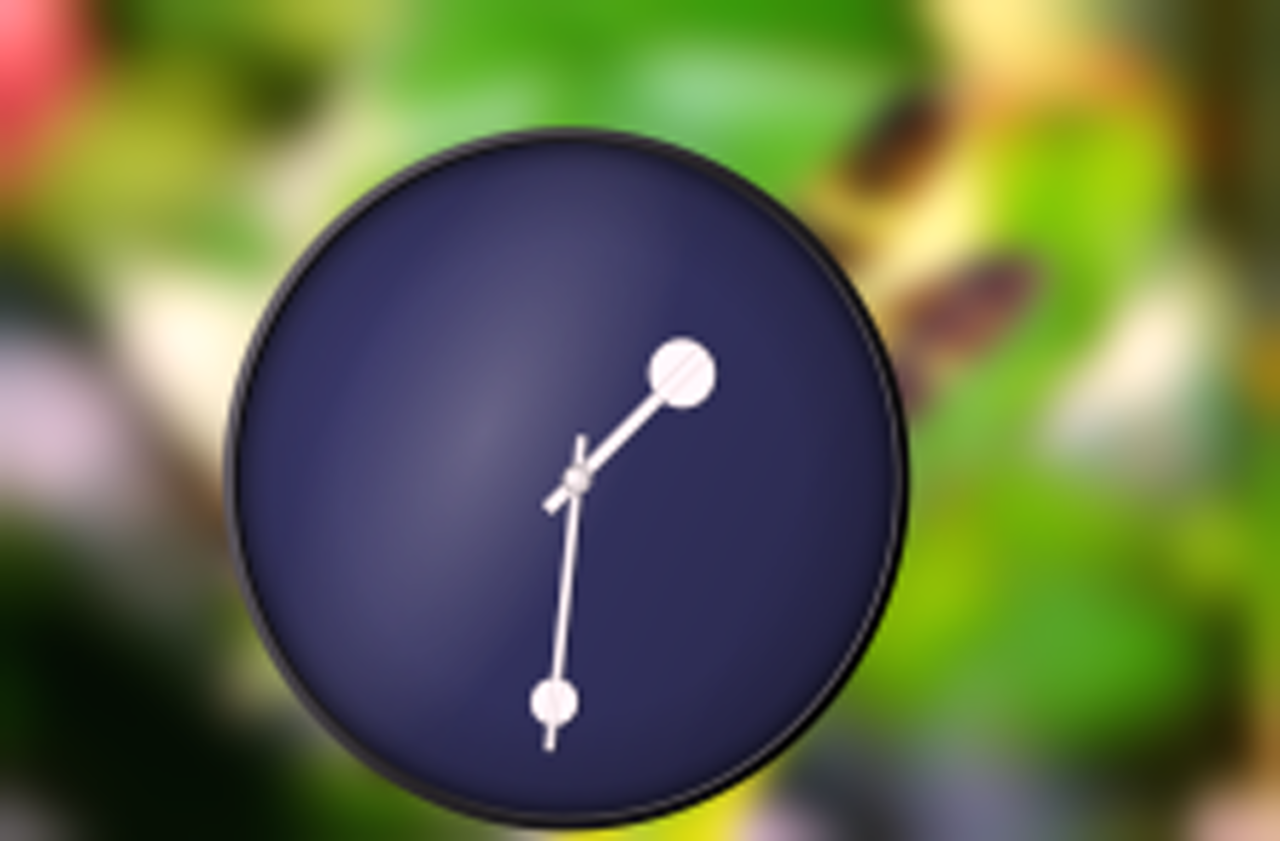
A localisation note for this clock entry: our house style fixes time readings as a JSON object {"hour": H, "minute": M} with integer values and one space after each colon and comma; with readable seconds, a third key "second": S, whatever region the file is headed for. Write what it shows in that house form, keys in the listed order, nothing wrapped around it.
{"hour": 1, "minute": 31}
